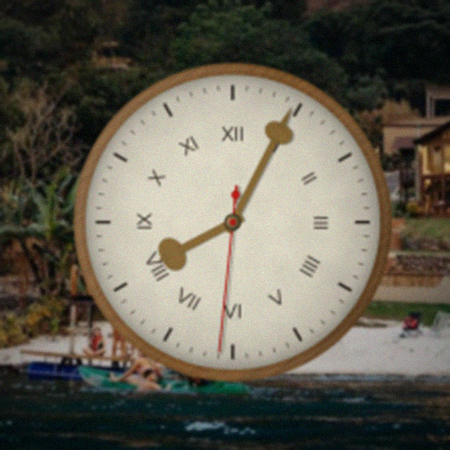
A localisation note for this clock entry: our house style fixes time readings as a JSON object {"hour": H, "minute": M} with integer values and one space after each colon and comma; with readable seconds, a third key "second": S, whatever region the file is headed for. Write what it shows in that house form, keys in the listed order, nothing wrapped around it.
{"hour": 8, "minute": 4, "second": 31}
